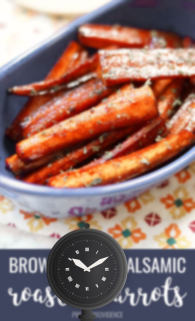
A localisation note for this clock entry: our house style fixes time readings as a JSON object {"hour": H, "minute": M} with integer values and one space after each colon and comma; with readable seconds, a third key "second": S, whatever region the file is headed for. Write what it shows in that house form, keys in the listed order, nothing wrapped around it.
{"hour": 10, "minute": 10}
